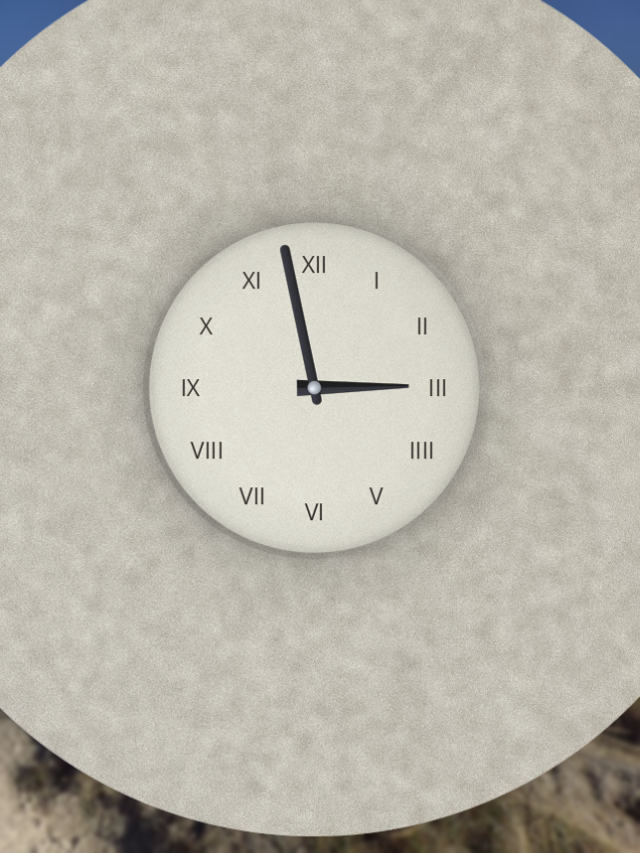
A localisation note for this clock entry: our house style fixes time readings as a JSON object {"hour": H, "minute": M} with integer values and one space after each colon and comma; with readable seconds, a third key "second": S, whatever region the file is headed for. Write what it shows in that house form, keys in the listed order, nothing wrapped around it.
{"hour": 2, "minute": 58}
